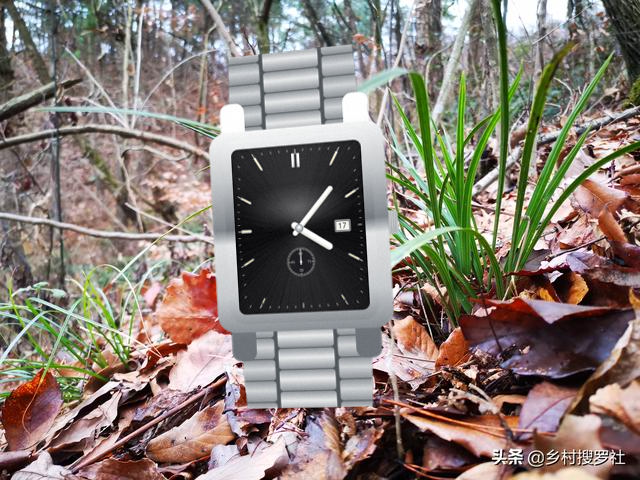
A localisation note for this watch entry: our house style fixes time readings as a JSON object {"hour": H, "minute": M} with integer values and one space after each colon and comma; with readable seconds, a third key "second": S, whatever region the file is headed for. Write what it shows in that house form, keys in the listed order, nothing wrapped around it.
{"hour": 4, "minute": 7}
